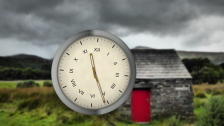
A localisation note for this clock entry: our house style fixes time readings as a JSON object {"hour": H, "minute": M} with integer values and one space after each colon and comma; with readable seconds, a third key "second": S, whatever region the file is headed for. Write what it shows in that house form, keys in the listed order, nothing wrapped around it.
{"hour": 11, "minute": 26}
